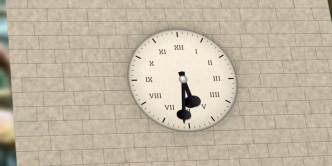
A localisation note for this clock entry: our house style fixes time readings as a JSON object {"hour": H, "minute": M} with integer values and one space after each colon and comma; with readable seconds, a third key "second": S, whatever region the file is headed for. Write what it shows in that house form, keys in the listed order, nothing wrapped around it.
{"hour": 5, "minute": 31}
